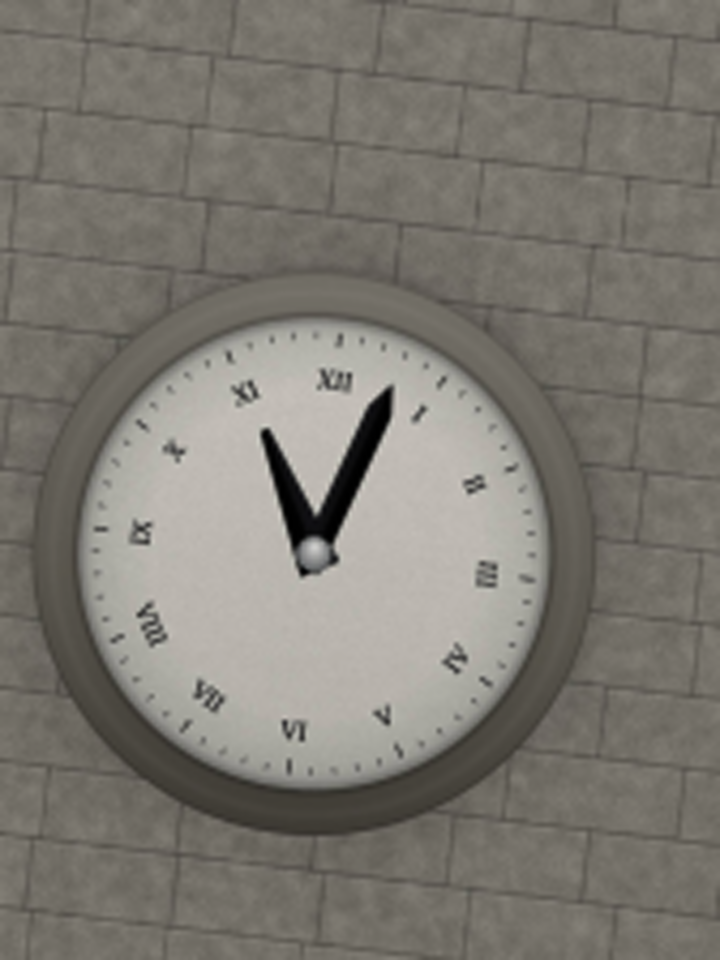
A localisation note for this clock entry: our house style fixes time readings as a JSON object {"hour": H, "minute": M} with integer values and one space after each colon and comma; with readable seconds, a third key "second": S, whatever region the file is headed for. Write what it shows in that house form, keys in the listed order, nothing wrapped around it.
{"hour": 11, "minute": 3}
